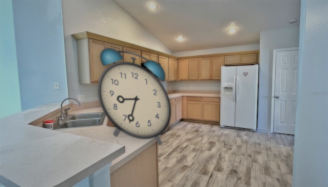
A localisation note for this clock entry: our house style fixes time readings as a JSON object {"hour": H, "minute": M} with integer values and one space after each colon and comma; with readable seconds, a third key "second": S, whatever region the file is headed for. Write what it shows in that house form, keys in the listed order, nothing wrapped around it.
{"hour": 8, "minute": 33}
